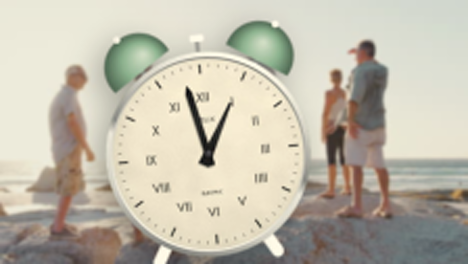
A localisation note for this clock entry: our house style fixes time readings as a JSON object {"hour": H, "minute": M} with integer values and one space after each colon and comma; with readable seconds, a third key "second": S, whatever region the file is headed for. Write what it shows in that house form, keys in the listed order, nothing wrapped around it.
{"hour": 12, "minute": 58}
